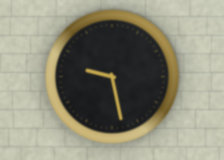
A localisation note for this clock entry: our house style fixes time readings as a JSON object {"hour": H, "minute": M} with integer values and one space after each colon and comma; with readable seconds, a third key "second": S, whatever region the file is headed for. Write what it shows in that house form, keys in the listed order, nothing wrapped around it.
{"hour": 9, "minute": 28}
